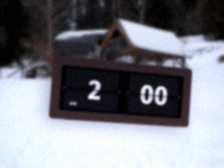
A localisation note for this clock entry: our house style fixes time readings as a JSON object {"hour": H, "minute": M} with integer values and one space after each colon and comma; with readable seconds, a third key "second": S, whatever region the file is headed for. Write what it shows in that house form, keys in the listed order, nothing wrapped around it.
{"hour": 2, "minute": 0}
